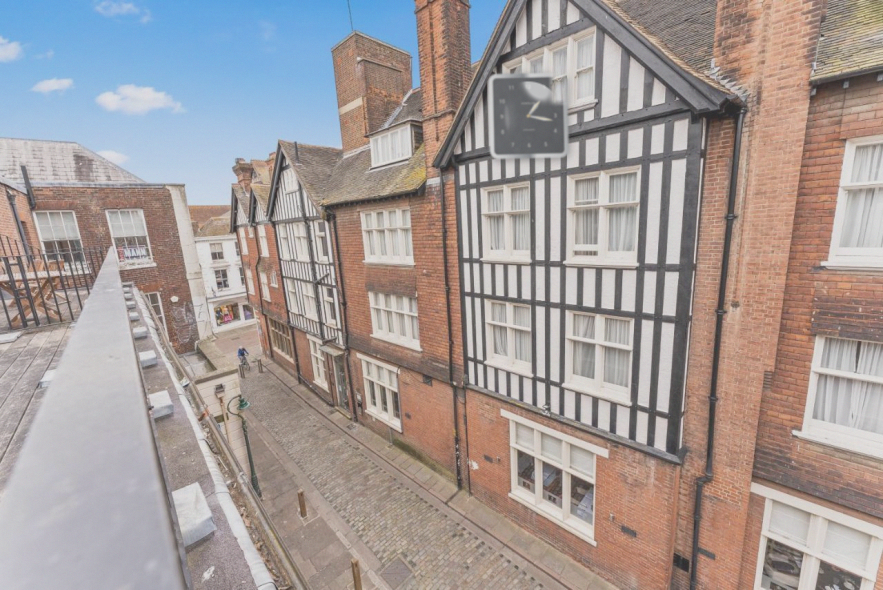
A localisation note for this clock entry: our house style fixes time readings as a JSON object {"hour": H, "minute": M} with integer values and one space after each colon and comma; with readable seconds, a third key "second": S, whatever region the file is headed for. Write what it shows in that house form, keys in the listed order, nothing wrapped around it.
{"hour": 1, "minute": 17}
